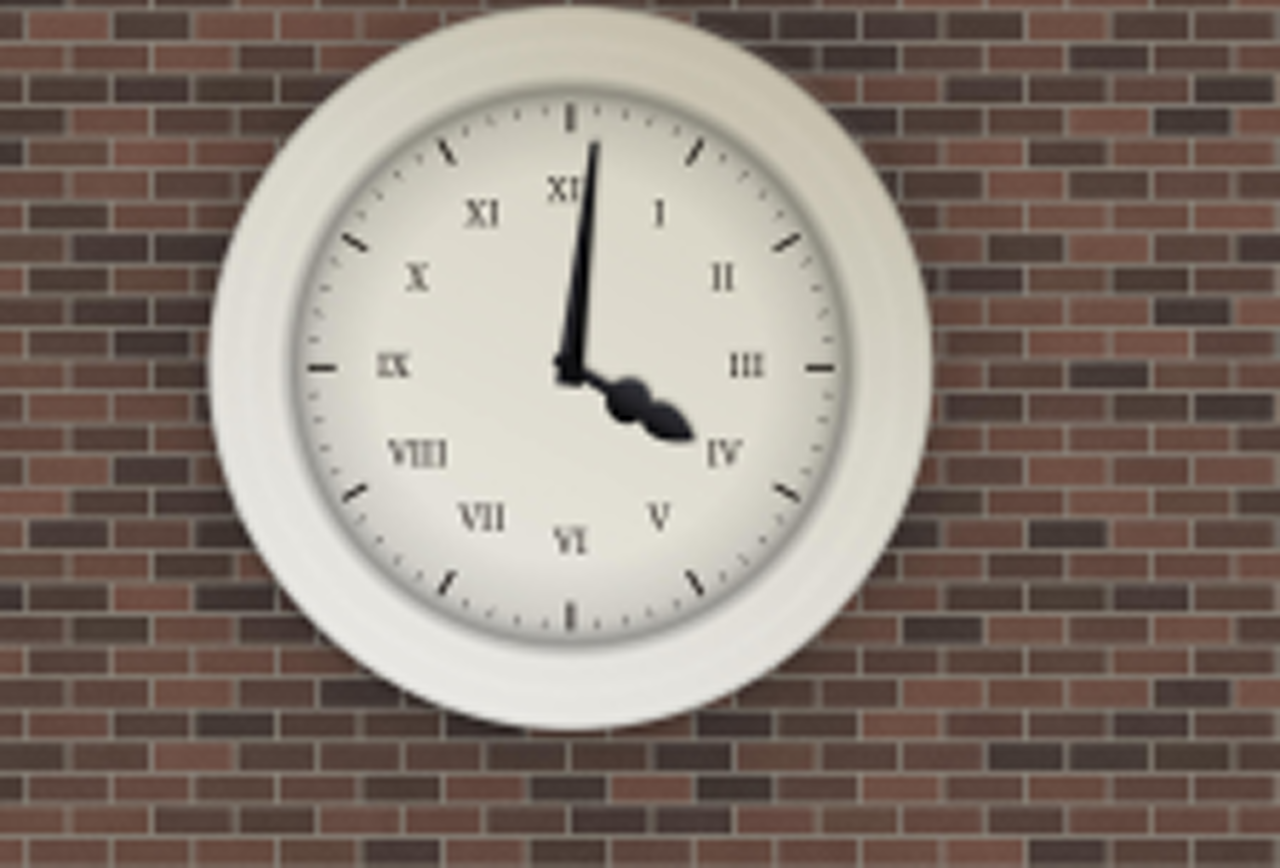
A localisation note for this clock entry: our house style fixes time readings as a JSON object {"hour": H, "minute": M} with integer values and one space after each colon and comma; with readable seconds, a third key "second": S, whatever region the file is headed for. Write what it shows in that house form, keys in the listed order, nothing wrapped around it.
{"hour": 4, "minute": 1}
